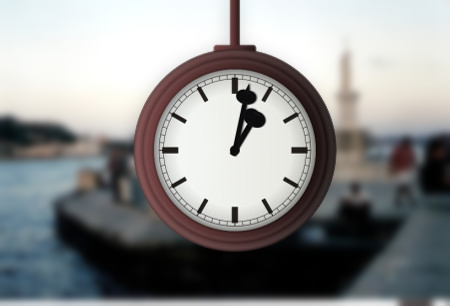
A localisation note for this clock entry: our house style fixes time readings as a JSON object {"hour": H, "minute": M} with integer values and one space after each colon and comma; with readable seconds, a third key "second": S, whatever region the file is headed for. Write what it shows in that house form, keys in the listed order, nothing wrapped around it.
{"hour": 1, "minute": 2}
